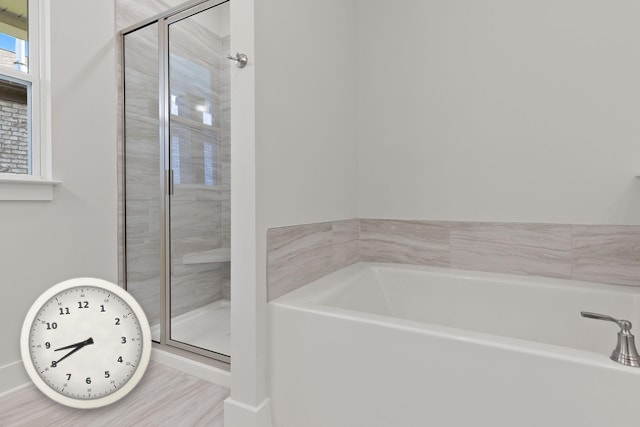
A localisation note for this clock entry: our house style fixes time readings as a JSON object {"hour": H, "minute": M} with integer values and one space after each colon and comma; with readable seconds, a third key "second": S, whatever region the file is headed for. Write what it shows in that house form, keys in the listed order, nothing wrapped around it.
{"hour": 8, "minute": 40}
